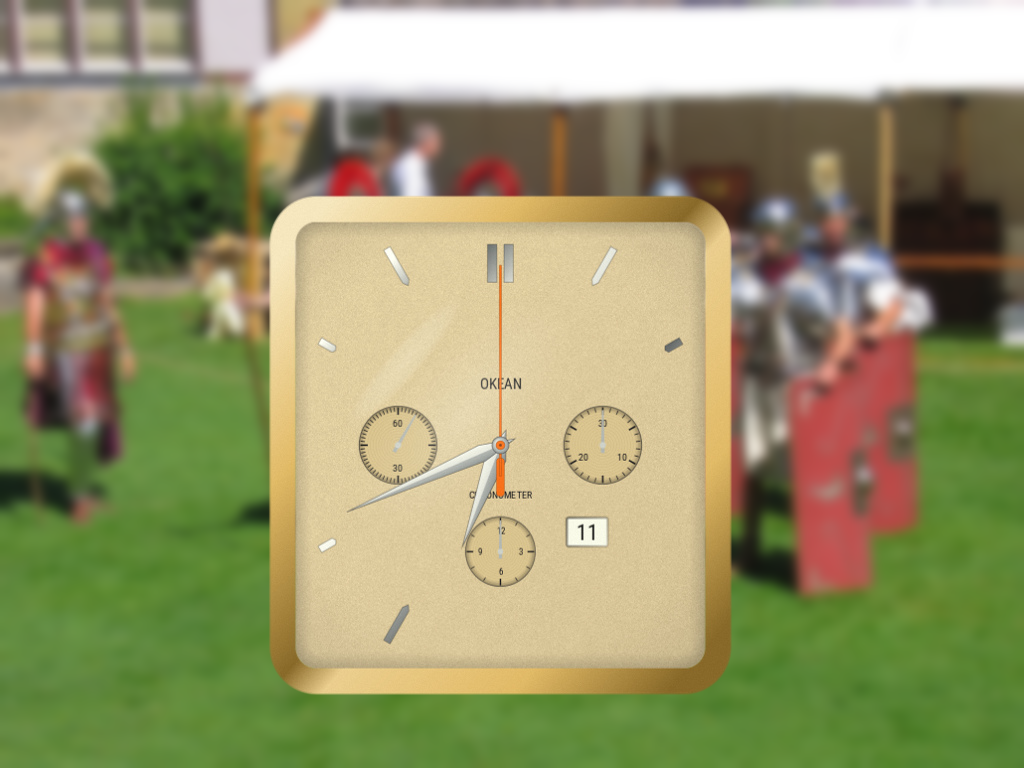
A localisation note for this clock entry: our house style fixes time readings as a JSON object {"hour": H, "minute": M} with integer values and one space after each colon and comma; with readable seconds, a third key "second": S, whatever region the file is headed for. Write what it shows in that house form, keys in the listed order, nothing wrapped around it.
{"hour": 6, "minute": 41, "second": 5}
